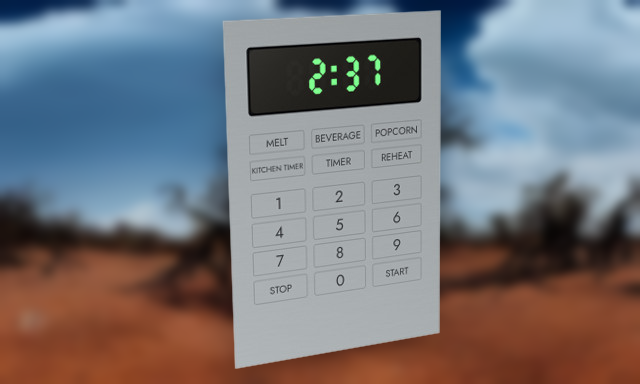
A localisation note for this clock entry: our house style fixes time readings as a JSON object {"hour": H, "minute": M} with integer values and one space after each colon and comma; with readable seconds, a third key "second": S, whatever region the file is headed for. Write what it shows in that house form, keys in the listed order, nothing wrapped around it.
{"hour": 2, "minute": 37}
